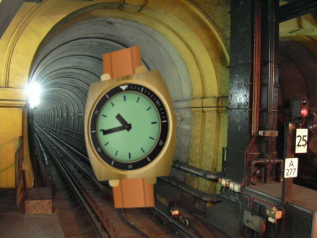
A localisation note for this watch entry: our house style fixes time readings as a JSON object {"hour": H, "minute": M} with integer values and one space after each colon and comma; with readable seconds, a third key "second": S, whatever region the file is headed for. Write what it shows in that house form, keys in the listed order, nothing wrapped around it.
{"hour": 10, "minute": 44}
